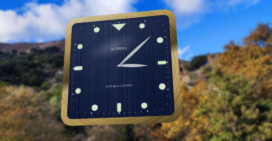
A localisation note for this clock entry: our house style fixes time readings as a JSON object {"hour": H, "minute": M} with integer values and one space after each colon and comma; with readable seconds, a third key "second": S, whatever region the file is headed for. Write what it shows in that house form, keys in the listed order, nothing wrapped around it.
{"hour": 3, "minute": 8}
